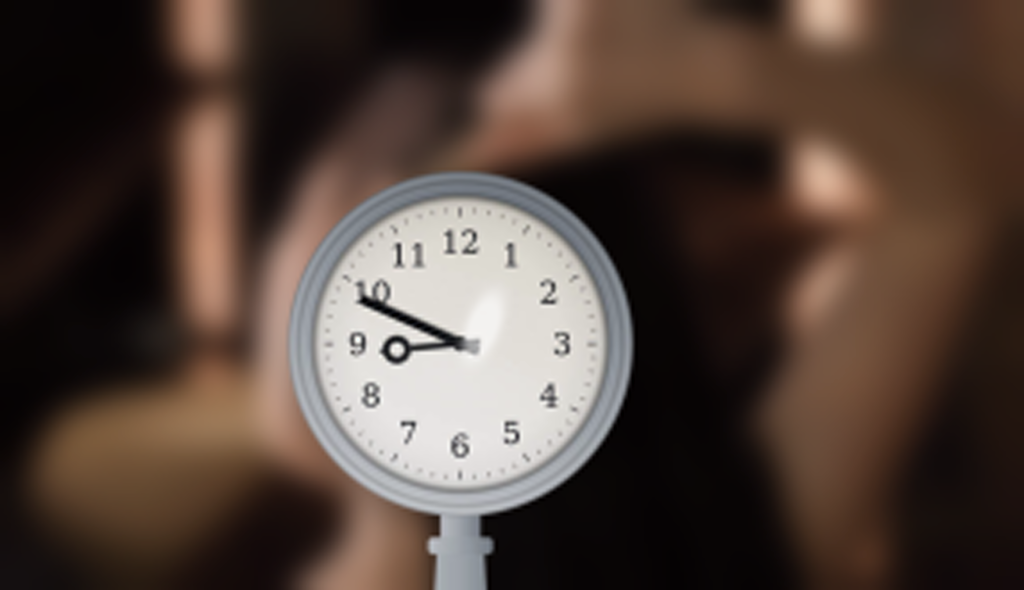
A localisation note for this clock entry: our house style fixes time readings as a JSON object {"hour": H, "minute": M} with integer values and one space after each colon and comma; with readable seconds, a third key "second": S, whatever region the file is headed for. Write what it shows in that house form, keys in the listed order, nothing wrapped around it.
{"hour": 8, "minute": 49}
